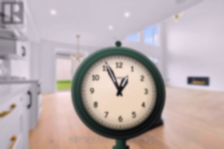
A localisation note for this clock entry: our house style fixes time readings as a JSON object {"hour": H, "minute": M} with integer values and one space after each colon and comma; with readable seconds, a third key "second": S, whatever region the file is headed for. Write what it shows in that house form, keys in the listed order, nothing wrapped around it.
{"hour": 12, "minute": 56}
